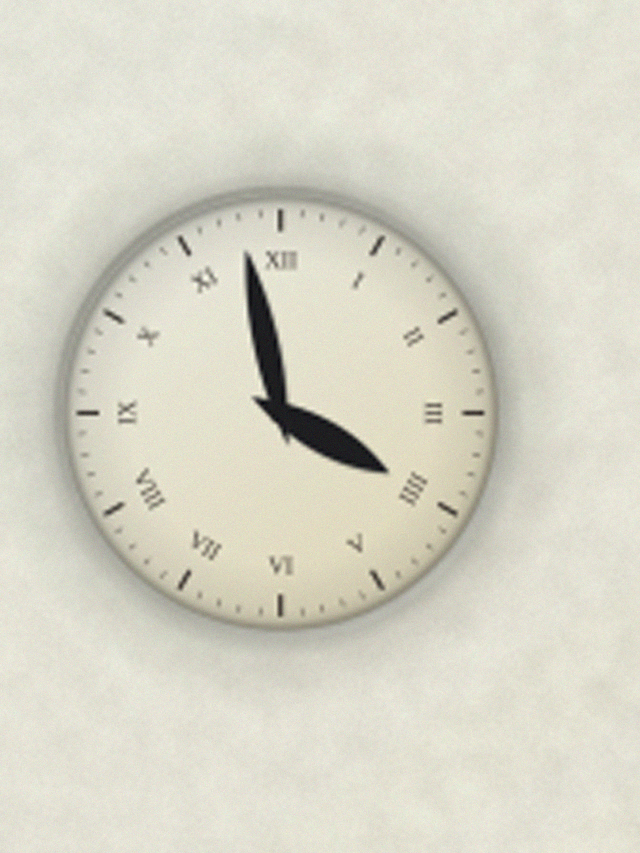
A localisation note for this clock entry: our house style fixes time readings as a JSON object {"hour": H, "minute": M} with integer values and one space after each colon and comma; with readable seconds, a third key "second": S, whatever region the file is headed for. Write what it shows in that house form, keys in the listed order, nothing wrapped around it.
{"hour": 3, "minute": 58}
